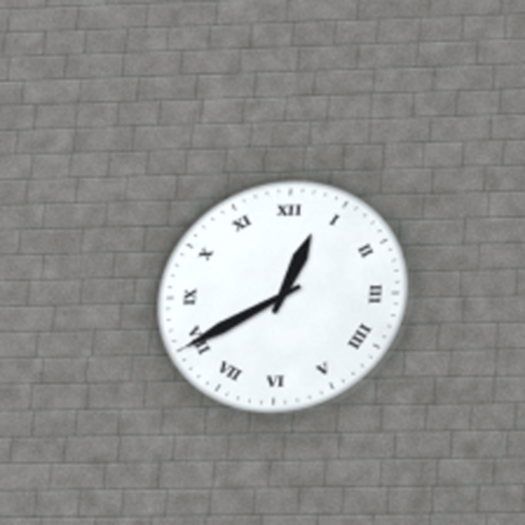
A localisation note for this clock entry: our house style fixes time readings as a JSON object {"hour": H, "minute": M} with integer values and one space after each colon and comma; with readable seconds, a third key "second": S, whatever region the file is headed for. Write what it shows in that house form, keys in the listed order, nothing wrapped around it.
{"hour": 12, "minute": 40}
